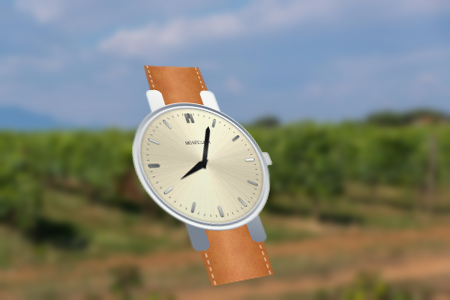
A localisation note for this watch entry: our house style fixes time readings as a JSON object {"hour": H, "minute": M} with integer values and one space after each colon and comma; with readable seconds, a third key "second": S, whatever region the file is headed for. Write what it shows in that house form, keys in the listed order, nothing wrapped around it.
{"hour": 8, "minute": 4}
